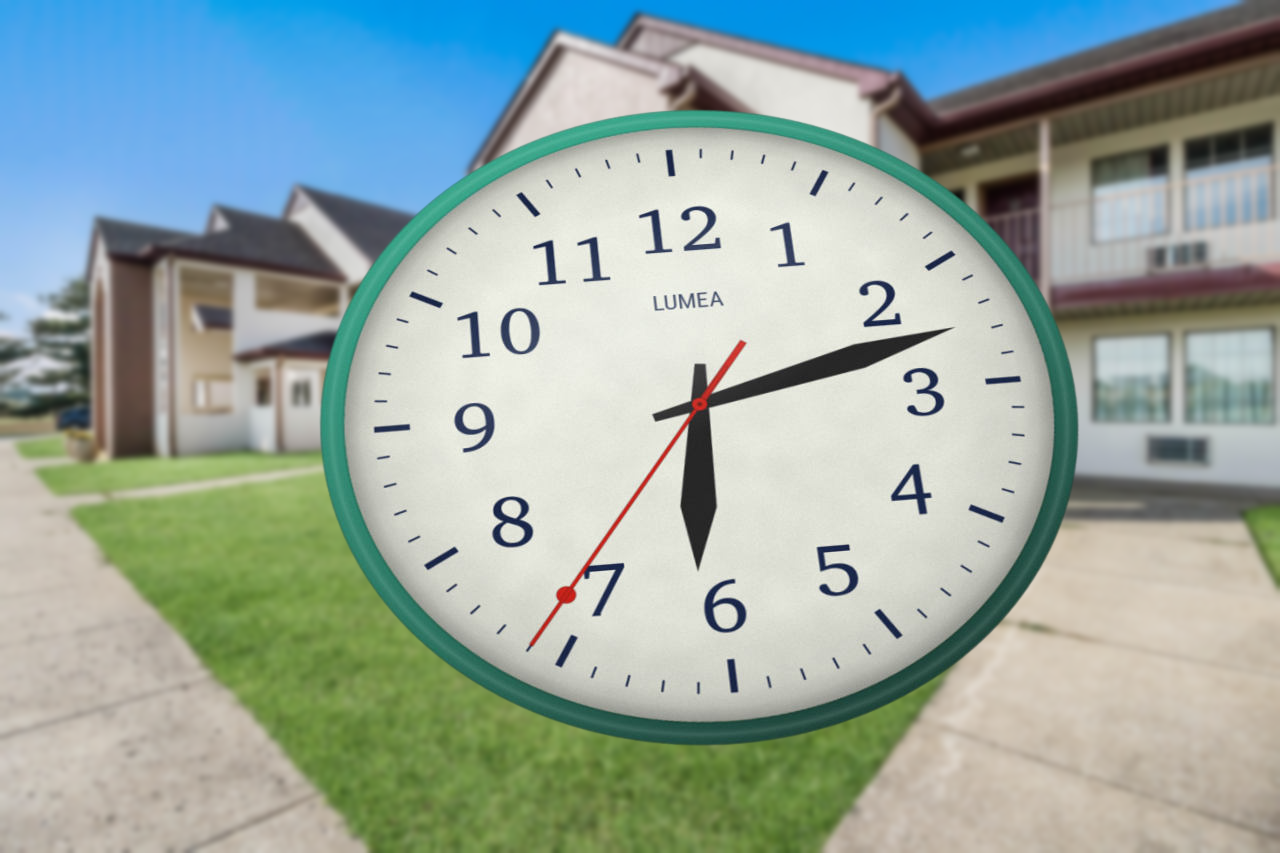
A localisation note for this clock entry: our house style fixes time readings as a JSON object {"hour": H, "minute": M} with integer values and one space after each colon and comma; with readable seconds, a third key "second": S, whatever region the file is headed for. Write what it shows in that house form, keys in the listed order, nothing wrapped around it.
{"hour": 6, "minute": 12, "second": 36}
